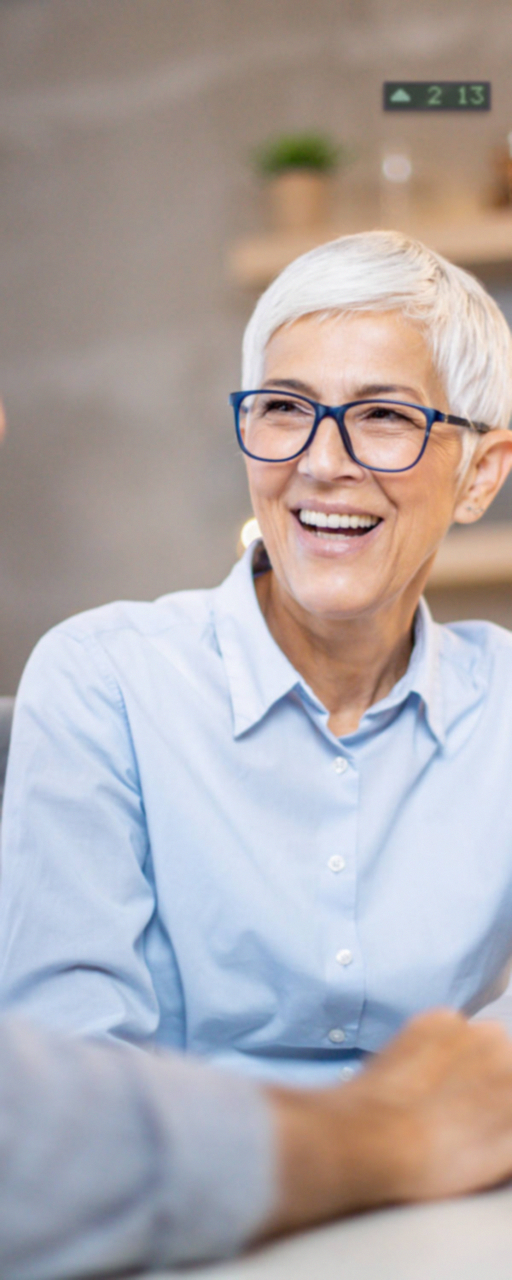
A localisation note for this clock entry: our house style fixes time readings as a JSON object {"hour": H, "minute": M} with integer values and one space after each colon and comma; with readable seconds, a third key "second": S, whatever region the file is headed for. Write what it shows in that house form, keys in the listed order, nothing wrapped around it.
{"hour": 2, "minute": 13}
